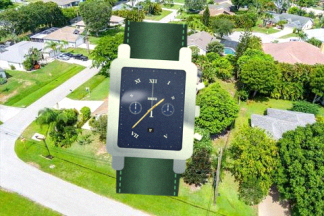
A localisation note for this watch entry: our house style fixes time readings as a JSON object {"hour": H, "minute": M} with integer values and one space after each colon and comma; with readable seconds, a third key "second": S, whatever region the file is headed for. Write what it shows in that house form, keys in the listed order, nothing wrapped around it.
{"hour": 1, "minute": 37}
